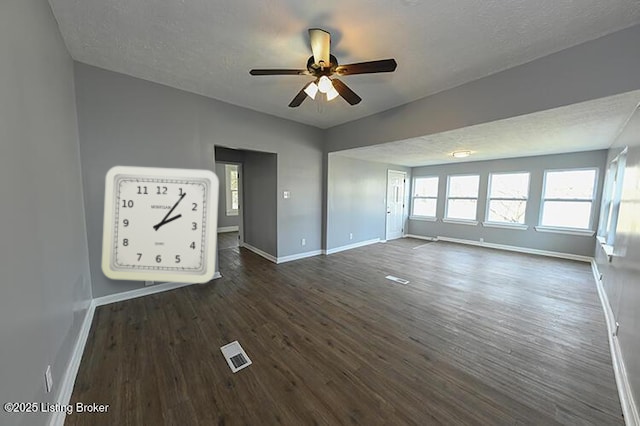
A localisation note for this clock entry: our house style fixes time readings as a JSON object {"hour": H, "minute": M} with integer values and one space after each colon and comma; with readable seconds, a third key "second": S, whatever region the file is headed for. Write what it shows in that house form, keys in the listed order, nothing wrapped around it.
{"hour": 2, "minute": 6}
